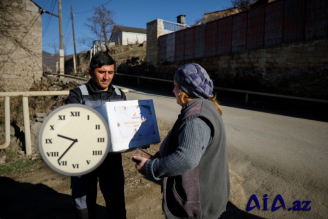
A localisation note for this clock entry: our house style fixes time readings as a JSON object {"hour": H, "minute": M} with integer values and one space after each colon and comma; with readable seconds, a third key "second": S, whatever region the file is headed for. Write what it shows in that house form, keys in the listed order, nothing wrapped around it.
{"hour": 9, "minute": 37}
